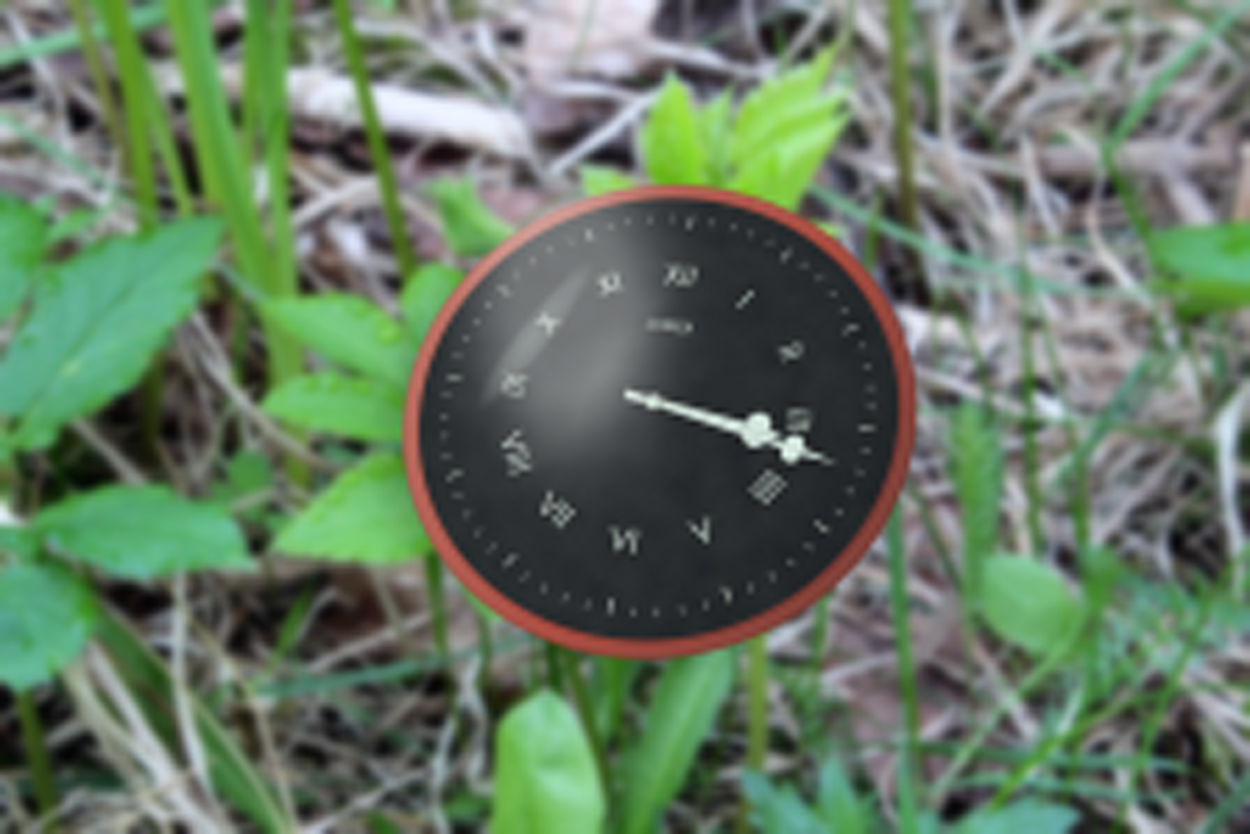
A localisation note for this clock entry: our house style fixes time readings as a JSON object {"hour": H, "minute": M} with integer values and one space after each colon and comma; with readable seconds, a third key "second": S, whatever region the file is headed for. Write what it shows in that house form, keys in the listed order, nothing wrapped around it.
{"hour": 3, "minute": 17}
